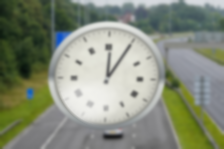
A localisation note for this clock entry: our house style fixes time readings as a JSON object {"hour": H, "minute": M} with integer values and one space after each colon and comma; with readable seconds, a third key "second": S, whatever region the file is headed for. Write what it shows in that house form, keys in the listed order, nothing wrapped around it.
{"hour": 12, "minute": 5}
